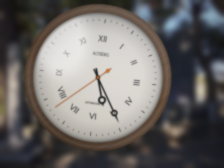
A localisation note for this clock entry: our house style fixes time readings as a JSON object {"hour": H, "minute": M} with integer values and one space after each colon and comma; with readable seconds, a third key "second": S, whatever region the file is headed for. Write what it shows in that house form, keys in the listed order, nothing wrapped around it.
{"hour": 5, "minute": 24, "second": 38}
